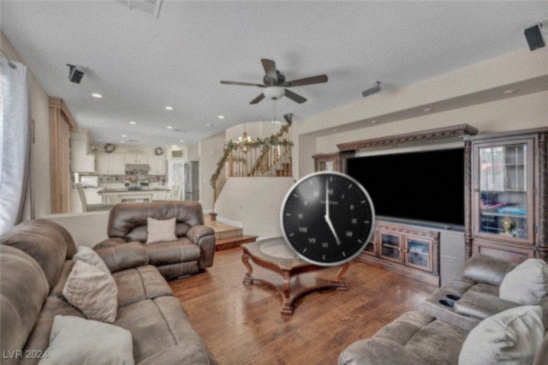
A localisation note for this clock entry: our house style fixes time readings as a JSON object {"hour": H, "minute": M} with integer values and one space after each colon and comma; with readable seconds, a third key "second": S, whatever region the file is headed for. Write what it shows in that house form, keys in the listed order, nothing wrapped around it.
{"hour": 4, "minute": 59}
